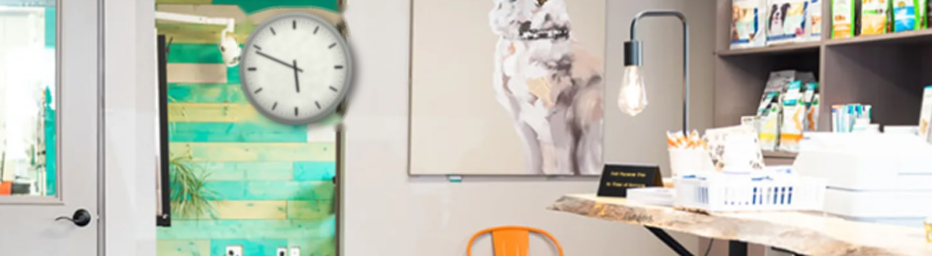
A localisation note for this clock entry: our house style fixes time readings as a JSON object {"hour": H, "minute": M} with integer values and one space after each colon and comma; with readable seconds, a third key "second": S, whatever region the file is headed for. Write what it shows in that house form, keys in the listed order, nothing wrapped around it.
{"hour": 5, "minute": 49}
